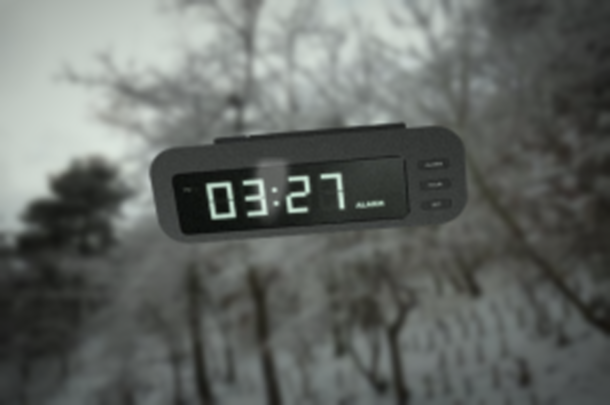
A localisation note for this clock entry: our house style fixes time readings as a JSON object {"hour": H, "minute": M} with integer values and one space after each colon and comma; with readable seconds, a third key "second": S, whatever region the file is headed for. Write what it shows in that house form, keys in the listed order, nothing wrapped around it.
{"hour": 3, "minute": 27}
